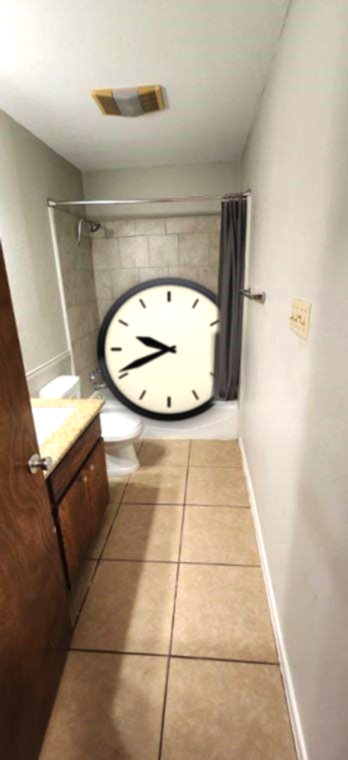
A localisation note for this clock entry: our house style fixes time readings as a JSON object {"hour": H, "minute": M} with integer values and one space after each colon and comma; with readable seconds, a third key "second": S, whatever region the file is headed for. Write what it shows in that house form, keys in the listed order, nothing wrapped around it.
{"hour": 9, "minute": 41}
